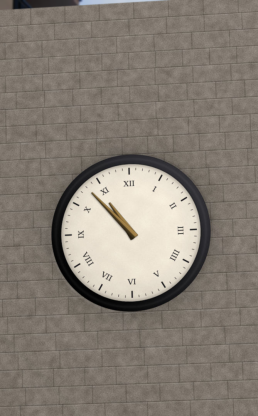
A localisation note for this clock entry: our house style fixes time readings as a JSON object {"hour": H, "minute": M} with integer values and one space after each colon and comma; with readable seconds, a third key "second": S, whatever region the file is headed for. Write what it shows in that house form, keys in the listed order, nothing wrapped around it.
{"hour": 10, "minute": 53}
